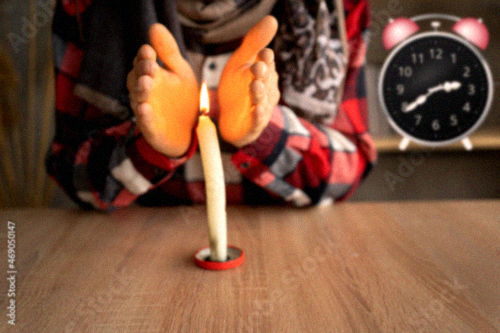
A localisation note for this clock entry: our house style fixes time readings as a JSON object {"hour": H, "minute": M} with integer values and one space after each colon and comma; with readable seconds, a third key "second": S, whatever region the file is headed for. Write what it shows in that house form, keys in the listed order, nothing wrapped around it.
{"hour": 2, "minute": 39}
